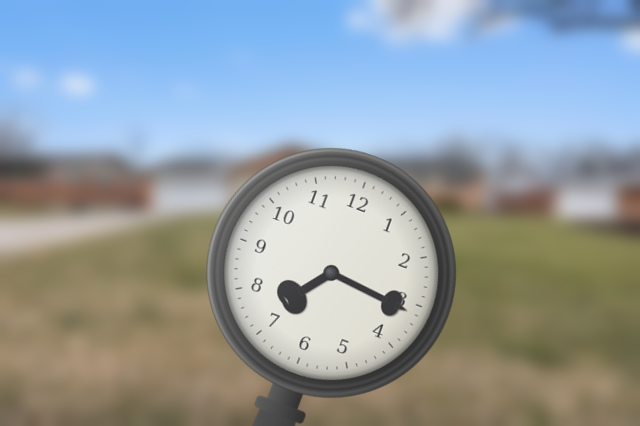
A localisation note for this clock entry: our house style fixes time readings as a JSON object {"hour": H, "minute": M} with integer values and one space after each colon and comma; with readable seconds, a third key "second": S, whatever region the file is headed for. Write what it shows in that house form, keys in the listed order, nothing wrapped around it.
{"hour": 7, "minute": 16}
